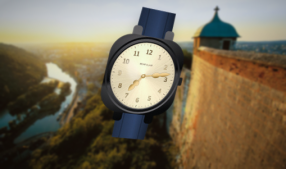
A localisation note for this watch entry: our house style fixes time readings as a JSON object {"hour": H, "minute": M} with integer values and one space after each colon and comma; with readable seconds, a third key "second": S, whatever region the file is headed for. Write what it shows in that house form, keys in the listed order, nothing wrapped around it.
{"hour": 7, "minute": 13}
